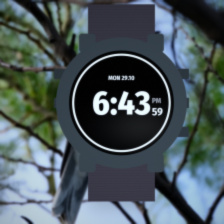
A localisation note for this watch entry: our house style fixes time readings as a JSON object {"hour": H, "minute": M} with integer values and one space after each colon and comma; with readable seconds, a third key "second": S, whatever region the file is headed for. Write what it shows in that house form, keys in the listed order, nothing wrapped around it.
{"hour": 6, "minute": 43, "second": 59}
